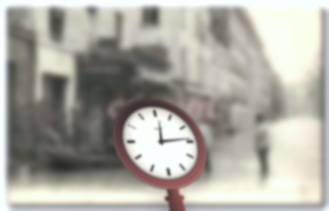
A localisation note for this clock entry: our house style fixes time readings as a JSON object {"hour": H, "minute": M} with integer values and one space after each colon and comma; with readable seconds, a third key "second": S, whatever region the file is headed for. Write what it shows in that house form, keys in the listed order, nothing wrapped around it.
{"hour": 12, "minute": 14}
